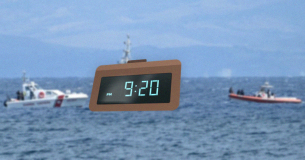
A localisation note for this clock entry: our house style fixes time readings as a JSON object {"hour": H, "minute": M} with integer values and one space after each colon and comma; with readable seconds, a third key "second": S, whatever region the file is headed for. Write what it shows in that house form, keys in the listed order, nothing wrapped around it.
{"hour": 9, "minute": 20}
